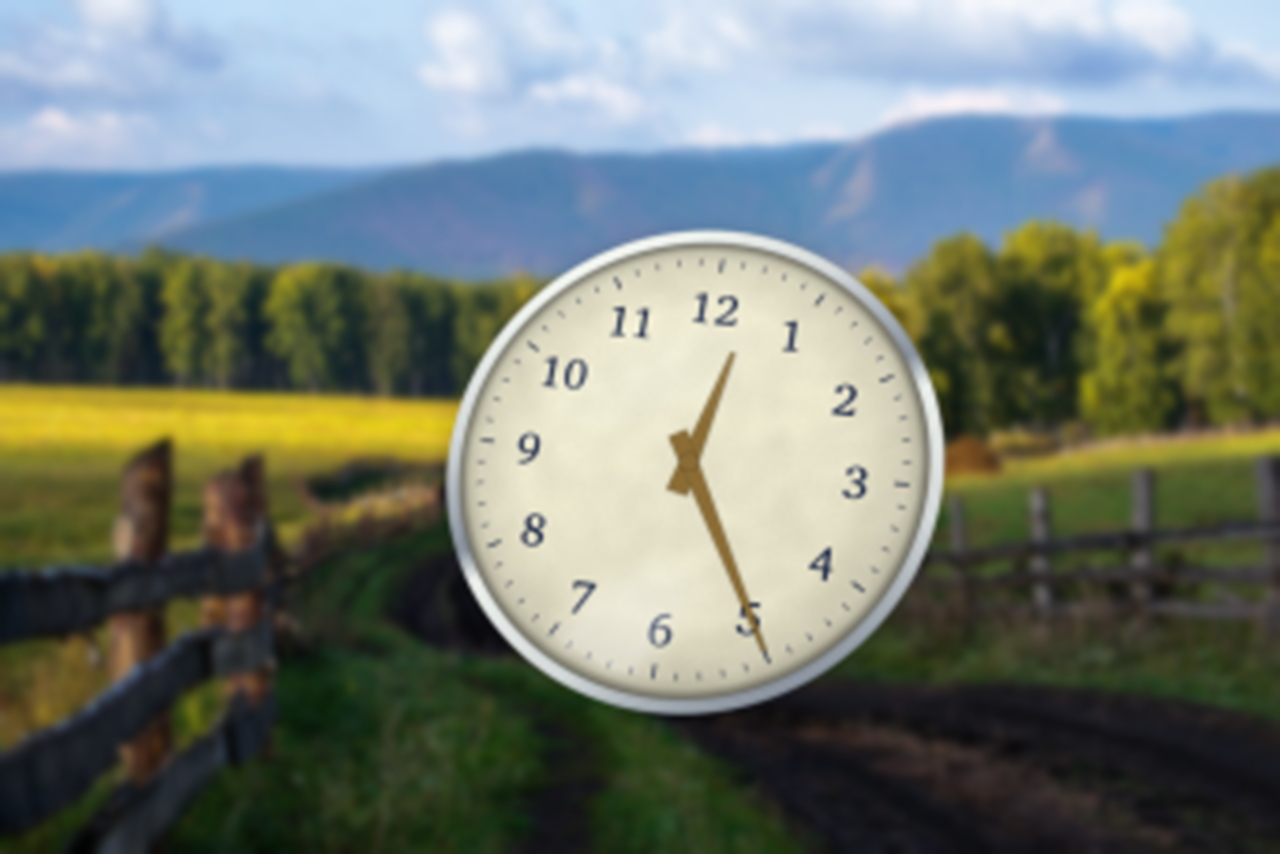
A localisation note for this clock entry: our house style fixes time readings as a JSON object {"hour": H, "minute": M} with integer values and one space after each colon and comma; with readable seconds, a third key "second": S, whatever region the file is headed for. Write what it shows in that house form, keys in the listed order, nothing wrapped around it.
{"hour": 12, "minute": 25}
